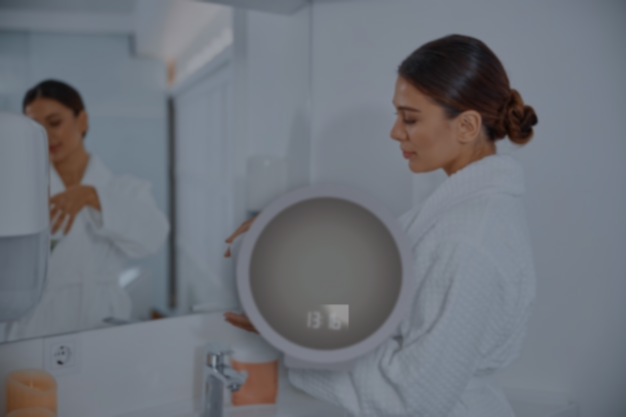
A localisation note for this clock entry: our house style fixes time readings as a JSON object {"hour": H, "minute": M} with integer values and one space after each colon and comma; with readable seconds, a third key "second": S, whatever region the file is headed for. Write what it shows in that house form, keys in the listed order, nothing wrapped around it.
{"hour": 13, "minute": 16}
